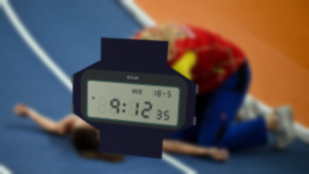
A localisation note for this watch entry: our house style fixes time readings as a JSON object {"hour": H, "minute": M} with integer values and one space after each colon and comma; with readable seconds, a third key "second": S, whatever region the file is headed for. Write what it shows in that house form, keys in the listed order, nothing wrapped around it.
{"hour": 9, "minute": 12, "second": 35}
